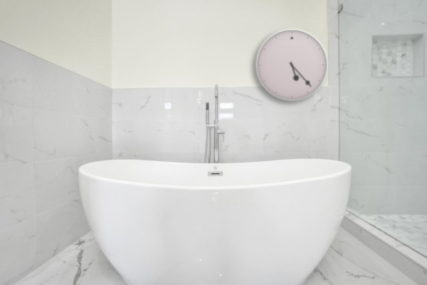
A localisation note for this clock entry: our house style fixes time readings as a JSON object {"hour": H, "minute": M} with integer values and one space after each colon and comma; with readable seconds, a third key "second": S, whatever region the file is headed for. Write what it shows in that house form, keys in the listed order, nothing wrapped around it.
{"hour": 5, "minute": 23}
